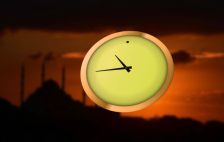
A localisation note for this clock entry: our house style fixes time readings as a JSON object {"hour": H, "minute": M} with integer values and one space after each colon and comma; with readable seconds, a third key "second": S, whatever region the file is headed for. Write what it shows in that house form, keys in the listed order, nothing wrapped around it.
{"hour": 10, "minute": 44}
